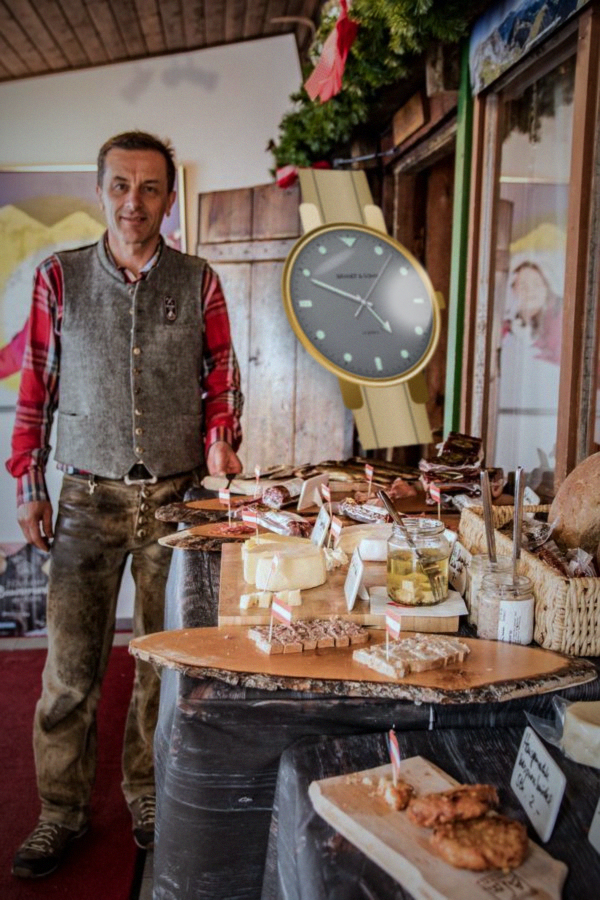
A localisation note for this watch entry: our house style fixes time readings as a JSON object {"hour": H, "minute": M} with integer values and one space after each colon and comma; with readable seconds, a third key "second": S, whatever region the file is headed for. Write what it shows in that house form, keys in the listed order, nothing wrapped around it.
{"hour": 4, "minute": 49, "second": 7}
